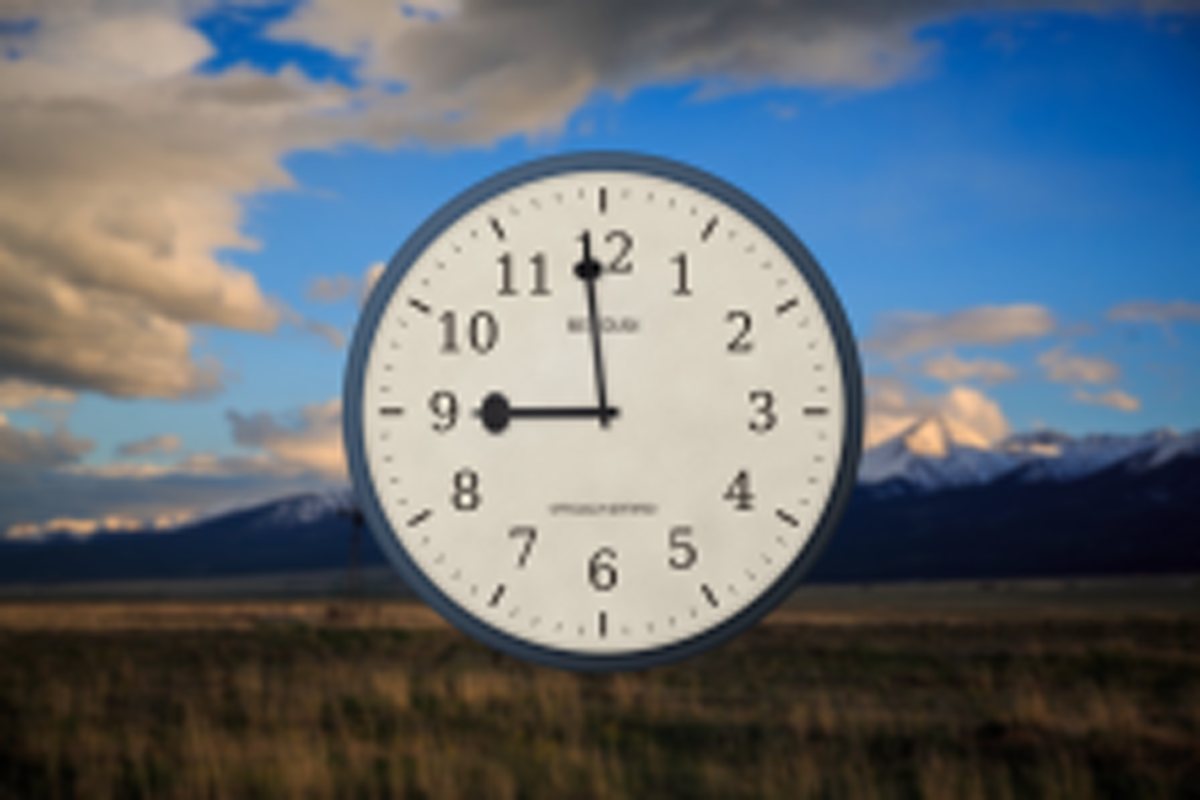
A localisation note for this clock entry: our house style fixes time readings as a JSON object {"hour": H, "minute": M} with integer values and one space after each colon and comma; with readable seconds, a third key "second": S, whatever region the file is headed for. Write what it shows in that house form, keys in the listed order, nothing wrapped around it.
{"hour": 8, "minute": 59}
